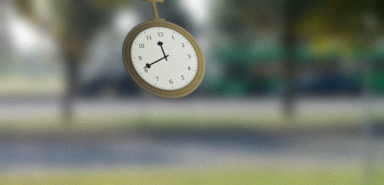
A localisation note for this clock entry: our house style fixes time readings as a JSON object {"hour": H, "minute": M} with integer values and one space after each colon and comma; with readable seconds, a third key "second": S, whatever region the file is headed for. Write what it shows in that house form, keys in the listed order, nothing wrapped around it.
{"hour": 11, "minute": 41}
